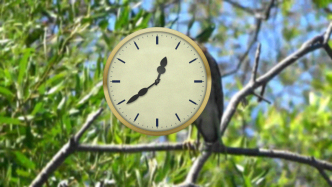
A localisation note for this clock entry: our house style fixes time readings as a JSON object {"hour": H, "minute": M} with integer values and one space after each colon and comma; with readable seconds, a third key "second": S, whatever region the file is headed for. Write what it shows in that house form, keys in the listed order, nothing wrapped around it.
{"hour": 12, "minute": 39}
